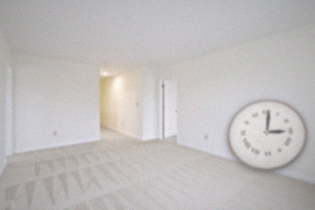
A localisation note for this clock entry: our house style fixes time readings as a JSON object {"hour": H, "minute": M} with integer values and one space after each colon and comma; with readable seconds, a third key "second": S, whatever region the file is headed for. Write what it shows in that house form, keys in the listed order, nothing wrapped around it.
{"hour": 3, "minute": 1}
